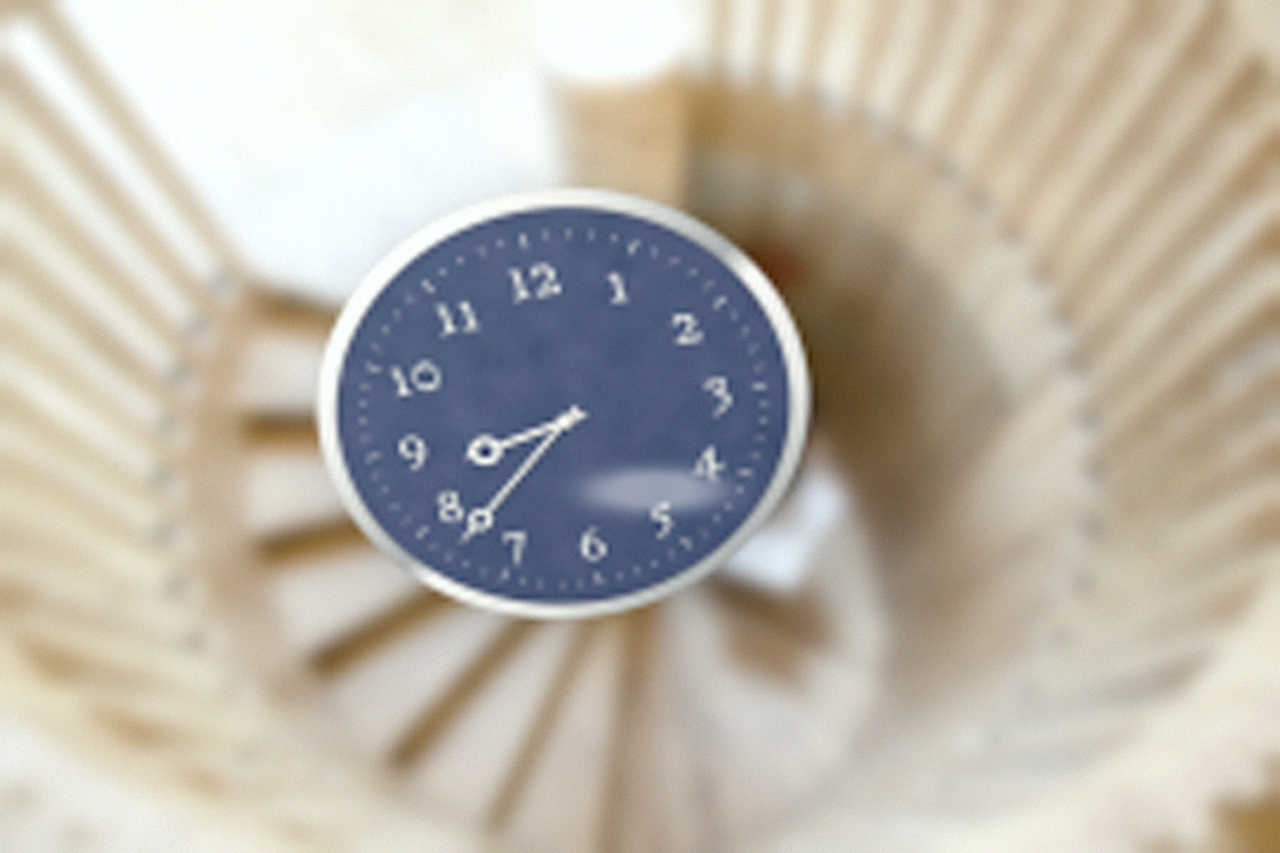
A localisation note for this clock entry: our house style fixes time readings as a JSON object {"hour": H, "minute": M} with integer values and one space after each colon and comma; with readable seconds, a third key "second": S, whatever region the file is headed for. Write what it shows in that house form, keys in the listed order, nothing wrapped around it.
{"hour": 8, "minute": 38}
